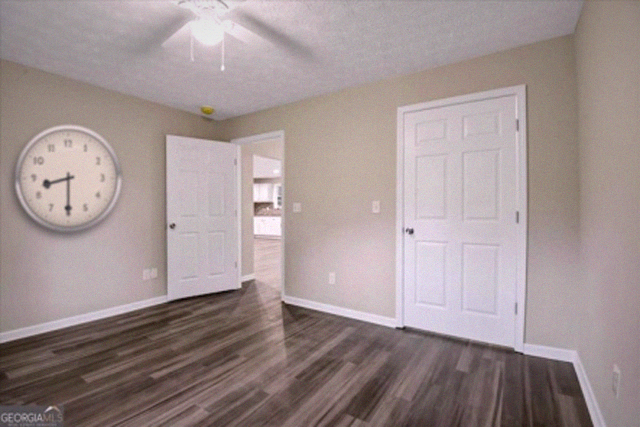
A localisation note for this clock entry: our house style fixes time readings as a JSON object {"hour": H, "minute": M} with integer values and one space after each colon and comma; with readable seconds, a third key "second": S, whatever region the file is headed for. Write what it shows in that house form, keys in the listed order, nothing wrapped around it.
{"hour": 8, "minute": 30}
